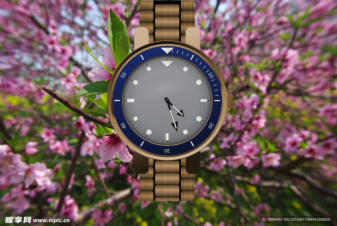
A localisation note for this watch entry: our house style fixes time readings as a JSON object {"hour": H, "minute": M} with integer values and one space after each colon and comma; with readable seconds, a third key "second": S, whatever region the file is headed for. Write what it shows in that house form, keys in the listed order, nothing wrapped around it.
{"hour": 4, "minute": 27}
